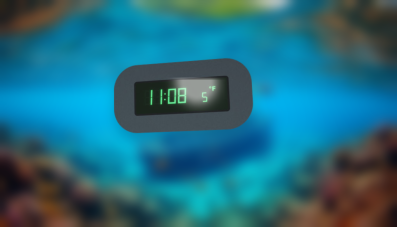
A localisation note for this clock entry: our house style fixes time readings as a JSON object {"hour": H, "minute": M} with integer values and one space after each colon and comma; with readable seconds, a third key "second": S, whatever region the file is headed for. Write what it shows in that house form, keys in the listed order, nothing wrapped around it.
{"hour": 11, "minute": 8}
